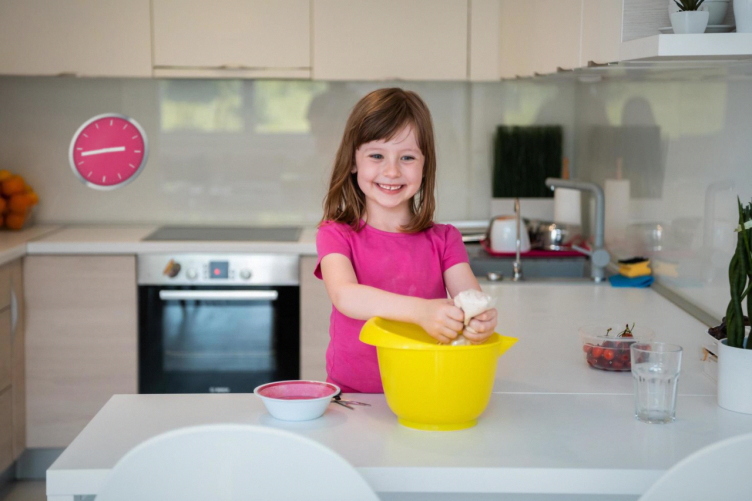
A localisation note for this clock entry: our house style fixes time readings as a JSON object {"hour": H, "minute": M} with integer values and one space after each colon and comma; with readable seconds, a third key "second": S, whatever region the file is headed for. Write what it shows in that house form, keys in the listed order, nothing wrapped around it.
{"hour": 2, "minute": 43}
